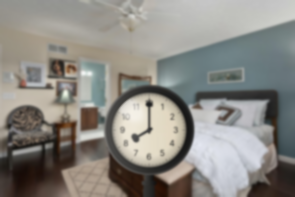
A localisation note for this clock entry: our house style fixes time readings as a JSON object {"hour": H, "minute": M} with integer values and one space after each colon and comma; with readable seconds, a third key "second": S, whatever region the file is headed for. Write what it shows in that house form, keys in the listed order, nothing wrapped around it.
{"hour": 8, "minute": 0}
